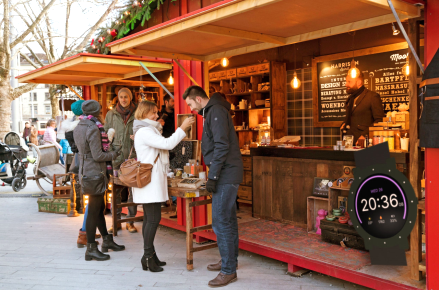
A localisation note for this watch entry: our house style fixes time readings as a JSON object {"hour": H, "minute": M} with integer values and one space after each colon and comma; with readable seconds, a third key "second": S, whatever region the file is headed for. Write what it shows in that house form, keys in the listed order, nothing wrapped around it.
{"hour": 20, "minute": 36}
